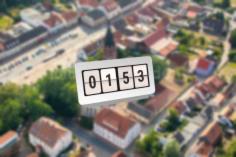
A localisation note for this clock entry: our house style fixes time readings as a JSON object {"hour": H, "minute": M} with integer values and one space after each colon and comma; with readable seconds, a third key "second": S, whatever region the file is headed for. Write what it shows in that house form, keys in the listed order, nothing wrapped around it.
{"hour": 1, "minute": 53}
